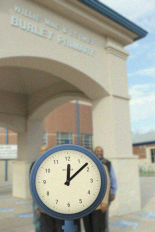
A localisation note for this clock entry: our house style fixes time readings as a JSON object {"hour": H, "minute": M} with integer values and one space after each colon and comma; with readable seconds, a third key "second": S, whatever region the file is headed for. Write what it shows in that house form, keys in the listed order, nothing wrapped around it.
{"hour": 12, "minute": 8}
